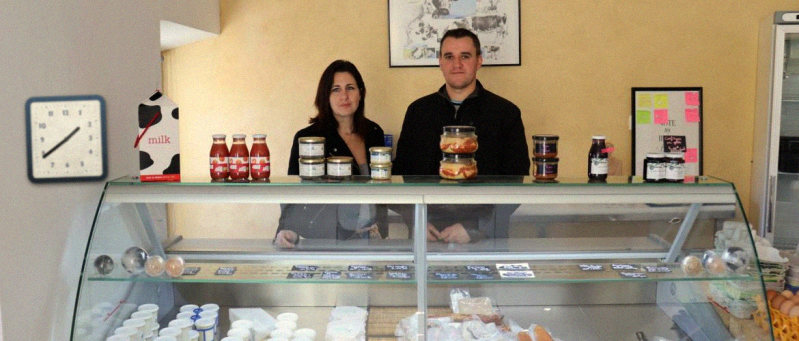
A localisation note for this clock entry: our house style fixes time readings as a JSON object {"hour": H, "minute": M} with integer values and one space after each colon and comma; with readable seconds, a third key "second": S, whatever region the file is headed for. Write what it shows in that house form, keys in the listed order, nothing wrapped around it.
{"hour": 1, "minute": 39}
